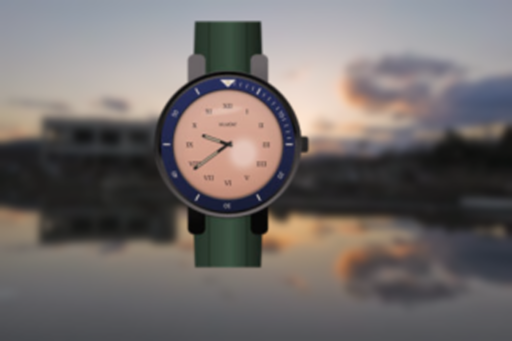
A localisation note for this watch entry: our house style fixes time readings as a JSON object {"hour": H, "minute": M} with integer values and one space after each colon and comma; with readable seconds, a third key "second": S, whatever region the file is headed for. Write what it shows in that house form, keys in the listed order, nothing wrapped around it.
{"hour": 9, "minute": 39}
